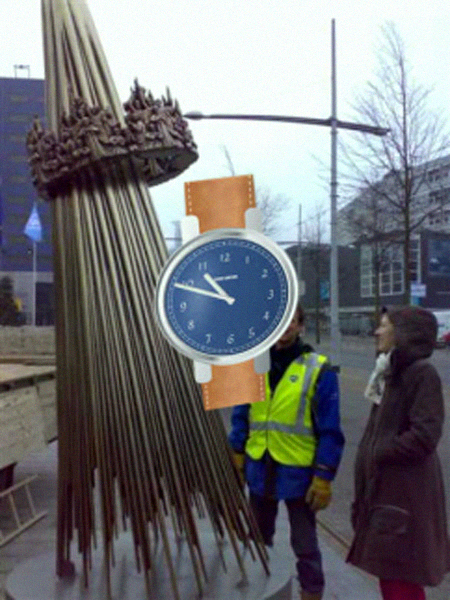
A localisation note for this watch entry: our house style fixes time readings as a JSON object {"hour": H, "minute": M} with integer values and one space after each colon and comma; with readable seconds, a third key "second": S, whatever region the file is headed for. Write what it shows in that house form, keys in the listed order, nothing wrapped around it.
{"hour": 10, "minute": 49}
